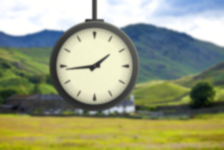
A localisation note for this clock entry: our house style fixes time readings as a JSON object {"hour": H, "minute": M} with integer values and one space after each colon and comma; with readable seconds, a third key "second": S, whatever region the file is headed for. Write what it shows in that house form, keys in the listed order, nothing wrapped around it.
{"hour": 1, "minute": 44}
